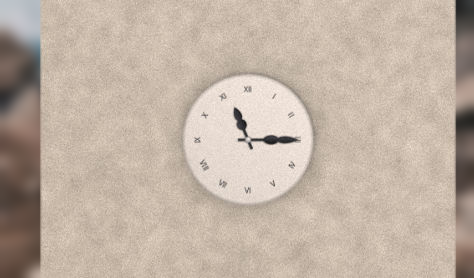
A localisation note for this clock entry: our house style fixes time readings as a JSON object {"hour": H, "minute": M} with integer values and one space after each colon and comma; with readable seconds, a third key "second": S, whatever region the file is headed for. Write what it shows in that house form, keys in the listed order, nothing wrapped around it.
{"hour": 11, "minute": 15}
